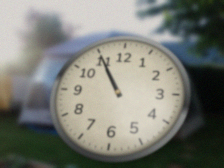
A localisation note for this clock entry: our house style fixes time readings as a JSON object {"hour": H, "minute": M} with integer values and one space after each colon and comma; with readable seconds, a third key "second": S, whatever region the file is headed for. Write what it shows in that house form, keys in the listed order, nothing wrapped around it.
{"hour": 10, "minute": 55}
